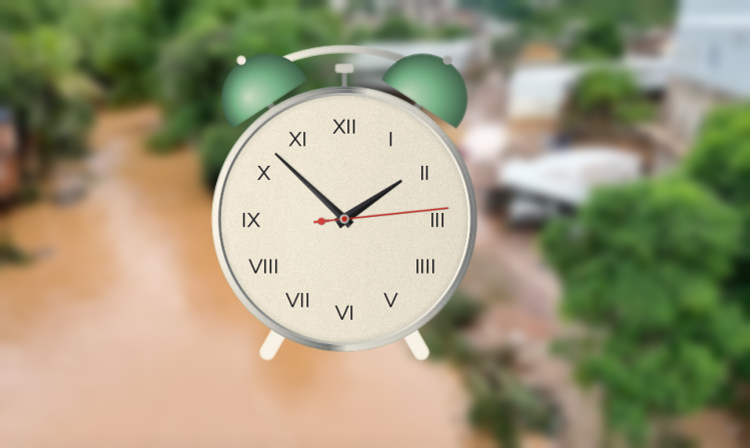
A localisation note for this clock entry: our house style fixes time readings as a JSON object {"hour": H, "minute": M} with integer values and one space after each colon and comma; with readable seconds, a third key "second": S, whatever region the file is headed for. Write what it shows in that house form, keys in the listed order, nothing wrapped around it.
{"hour": 1, "minute": 52, "second": 14}
